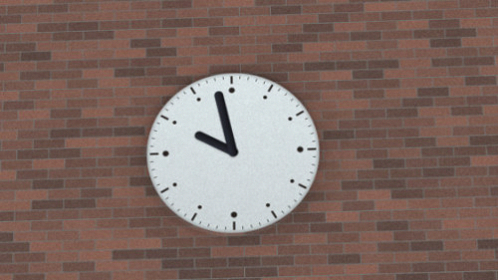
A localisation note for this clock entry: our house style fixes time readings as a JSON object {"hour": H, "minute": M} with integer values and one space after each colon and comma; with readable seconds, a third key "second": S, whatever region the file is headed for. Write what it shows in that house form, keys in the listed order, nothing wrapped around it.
{"hour": 9, "minute": 58}
